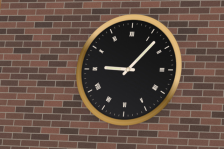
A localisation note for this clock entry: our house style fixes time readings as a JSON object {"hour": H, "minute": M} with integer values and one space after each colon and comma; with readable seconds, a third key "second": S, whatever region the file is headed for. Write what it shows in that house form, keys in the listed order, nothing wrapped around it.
{"hour": 9, "minute": 7}
